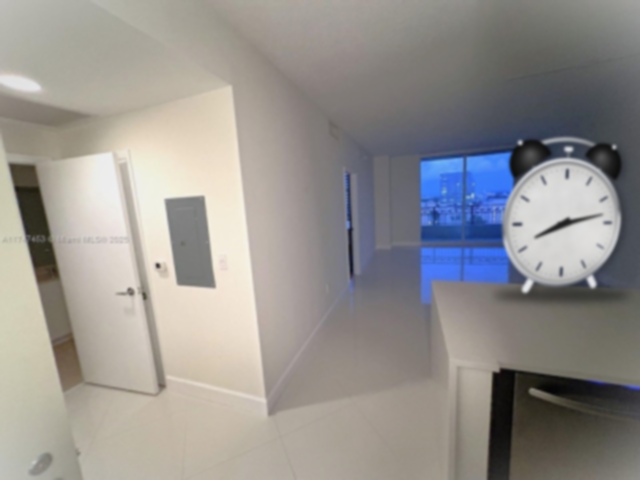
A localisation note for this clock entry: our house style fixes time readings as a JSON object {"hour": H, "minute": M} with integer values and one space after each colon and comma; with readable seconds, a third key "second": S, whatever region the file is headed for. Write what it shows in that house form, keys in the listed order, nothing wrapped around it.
{"hour": 8, "minute": 13}
